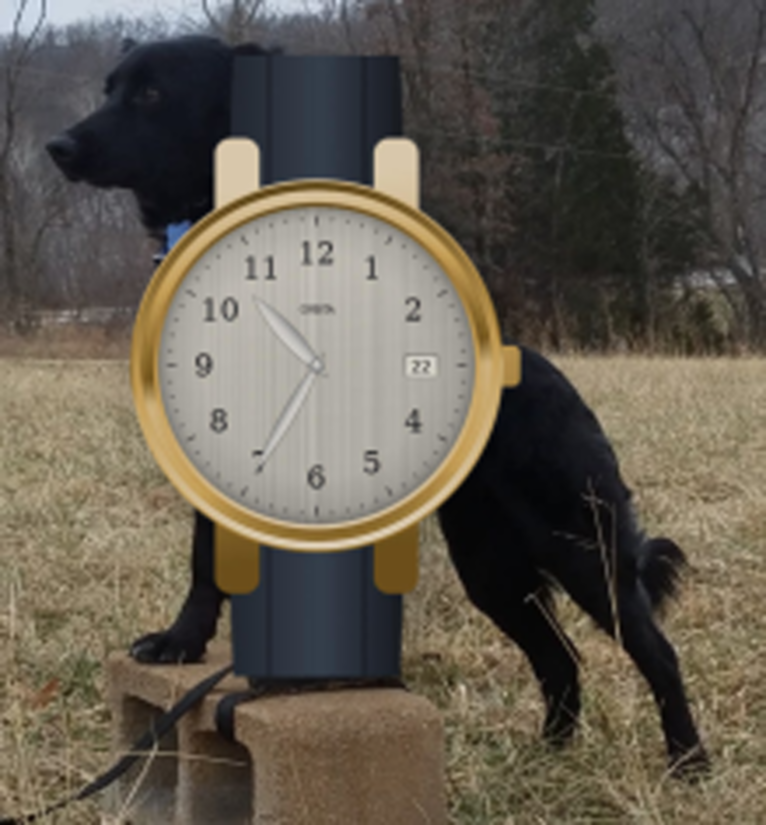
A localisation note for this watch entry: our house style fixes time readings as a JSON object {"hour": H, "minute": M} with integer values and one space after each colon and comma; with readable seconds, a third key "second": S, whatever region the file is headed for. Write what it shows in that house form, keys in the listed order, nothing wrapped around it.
{"hour": 10, "minute": 35}
